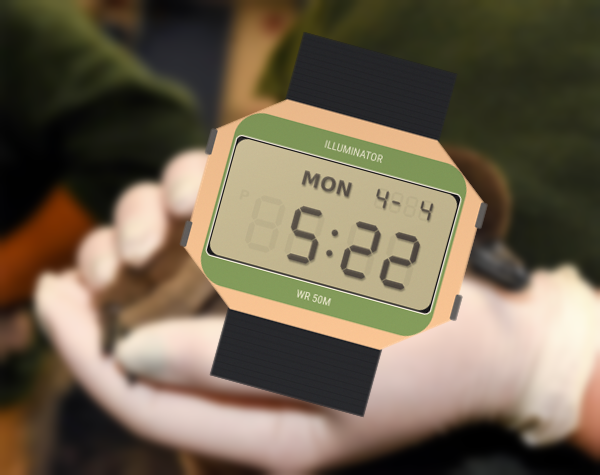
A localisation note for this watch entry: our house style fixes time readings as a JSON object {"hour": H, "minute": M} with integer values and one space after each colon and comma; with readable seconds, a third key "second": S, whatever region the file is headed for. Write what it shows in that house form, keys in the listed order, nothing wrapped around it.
{"hour": 5, "minute": 22}
